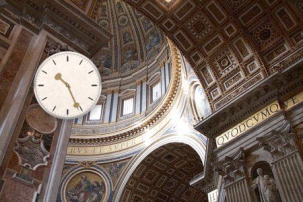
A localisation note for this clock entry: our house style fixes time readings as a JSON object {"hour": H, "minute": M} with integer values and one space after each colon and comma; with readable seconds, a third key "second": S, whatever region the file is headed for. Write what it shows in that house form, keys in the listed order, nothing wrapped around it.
{"hour": 10, "minute": 26}
